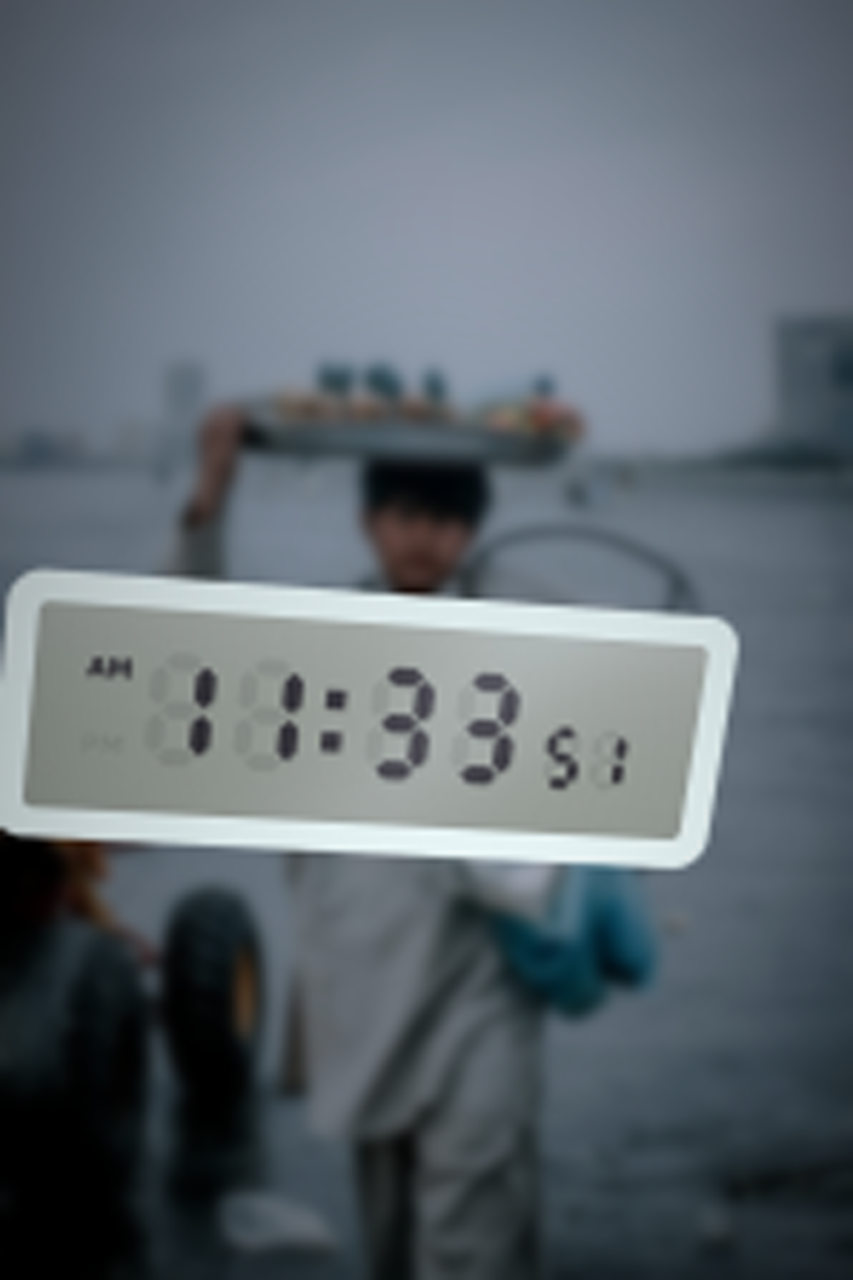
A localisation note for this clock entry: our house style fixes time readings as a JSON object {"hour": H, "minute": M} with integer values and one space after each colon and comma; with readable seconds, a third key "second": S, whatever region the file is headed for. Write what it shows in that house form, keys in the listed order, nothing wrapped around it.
{"hour": 11, "minute": 33, "second": 51}
